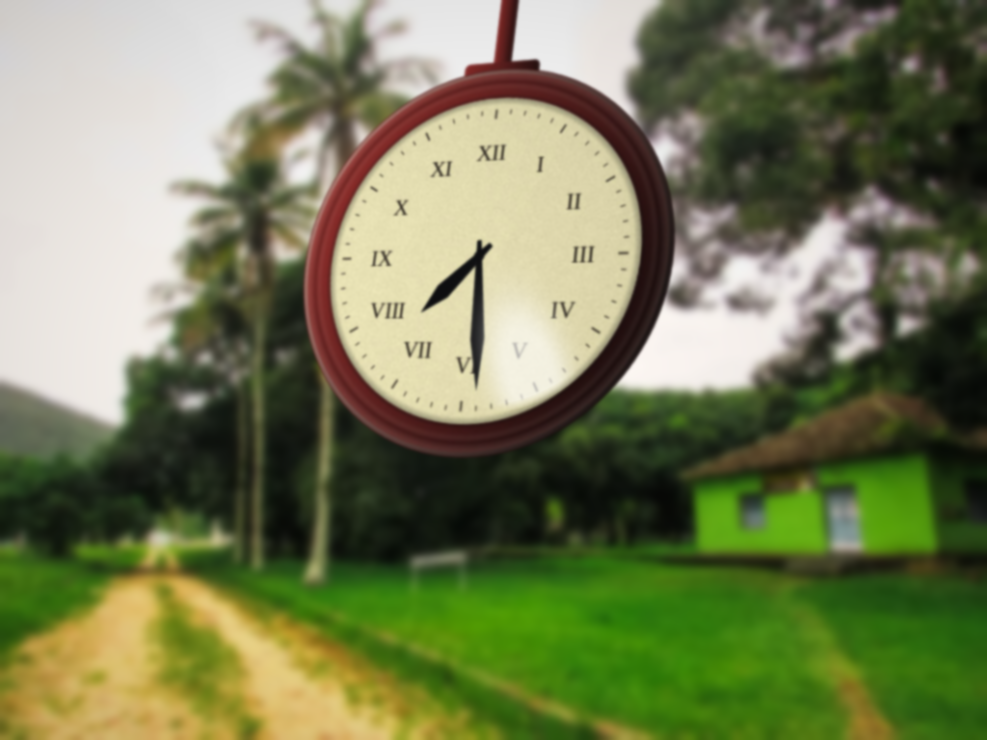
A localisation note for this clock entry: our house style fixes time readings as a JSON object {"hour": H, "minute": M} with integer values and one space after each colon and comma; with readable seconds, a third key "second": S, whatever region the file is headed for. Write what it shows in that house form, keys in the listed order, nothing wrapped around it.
{"hour": 7, "minute": 29}
